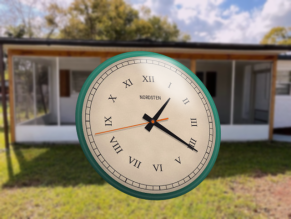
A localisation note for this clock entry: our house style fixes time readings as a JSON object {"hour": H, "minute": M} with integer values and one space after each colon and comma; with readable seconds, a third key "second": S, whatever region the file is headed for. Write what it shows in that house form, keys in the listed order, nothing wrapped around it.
{"hour": 1, "minute": 20, "second": 43}
